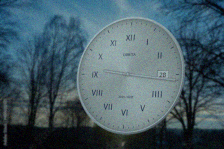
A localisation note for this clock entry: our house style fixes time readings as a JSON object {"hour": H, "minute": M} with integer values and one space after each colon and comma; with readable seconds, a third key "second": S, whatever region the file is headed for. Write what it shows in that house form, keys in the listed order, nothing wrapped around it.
{"hour": 9, "minute": 16}
